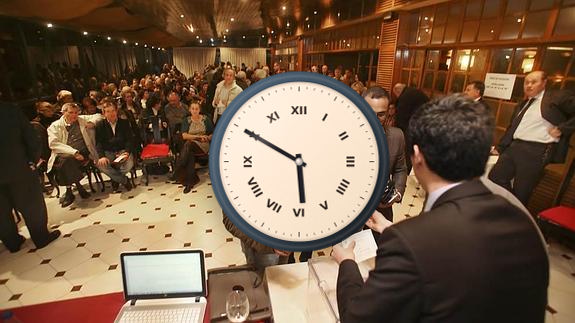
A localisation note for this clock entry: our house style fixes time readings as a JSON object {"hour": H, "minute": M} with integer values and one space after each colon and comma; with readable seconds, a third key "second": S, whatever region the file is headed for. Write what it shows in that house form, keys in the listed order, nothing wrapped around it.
{"hour": 5, "minute": 50}
